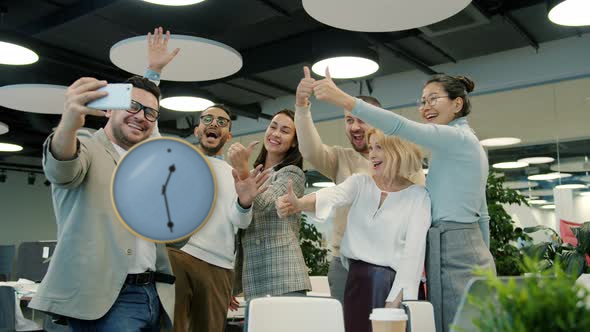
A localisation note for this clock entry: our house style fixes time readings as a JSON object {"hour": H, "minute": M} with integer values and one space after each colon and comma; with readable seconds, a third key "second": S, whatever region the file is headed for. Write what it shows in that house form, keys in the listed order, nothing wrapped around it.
{"hour": 12, "minute": 27}
